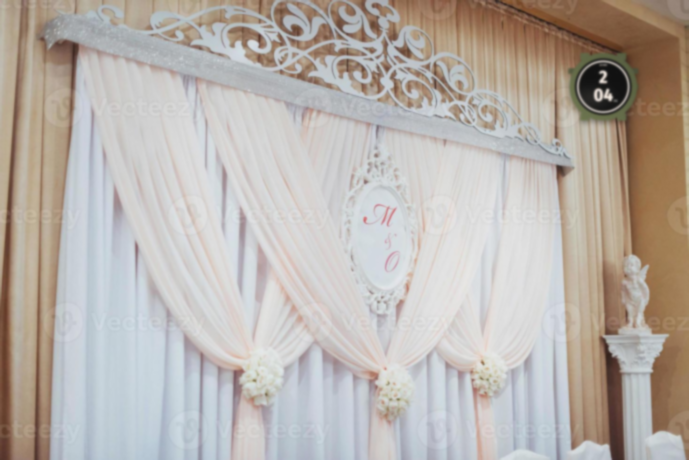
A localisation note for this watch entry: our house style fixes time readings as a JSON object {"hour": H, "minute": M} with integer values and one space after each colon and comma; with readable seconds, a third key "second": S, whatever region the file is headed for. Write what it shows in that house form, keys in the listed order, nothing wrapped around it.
{"hour": 2, "minute": 4}
